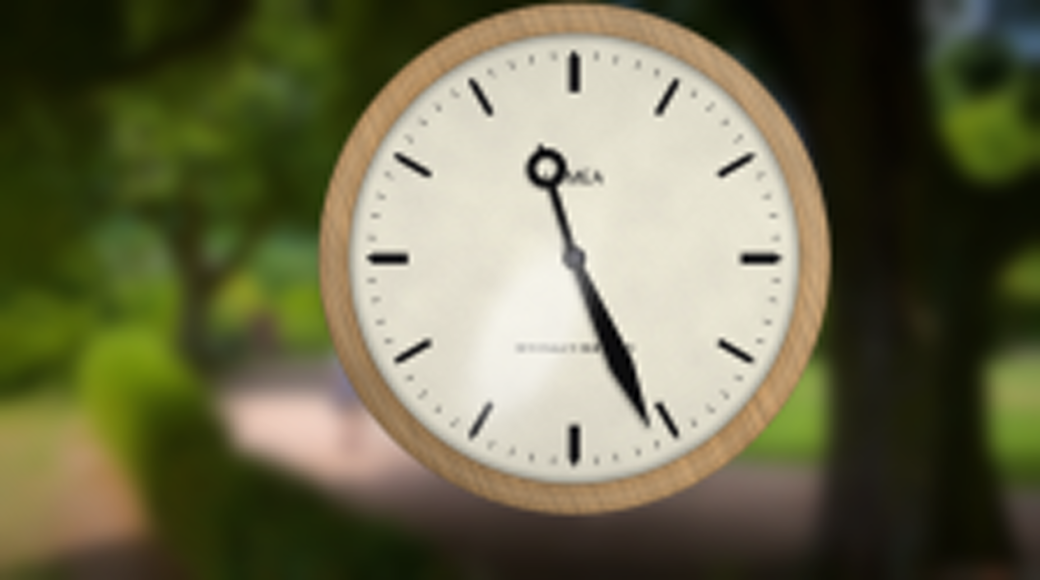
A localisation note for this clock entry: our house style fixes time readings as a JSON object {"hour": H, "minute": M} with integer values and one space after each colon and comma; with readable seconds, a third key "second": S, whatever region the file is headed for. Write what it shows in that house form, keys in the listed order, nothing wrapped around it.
{"hour": 11, "minute": 26}
